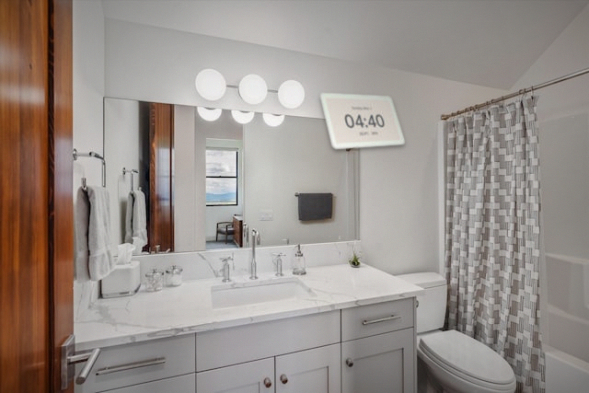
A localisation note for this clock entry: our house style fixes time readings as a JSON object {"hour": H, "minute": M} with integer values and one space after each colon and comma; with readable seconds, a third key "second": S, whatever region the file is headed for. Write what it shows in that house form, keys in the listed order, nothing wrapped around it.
{"hour": 4, "minute": 40}
